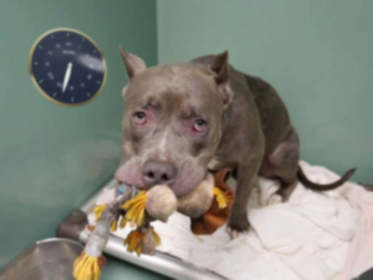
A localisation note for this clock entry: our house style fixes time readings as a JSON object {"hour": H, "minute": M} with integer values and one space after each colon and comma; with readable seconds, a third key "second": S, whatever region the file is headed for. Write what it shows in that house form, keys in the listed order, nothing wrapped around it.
{"hour": 6, "minute": 33}
